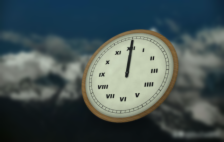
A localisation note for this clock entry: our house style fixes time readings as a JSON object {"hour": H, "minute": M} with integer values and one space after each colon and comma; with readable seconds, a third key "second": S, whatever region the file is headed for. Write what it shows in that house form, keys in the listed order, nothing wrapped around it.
{"hour": 12, "minute": 0}
